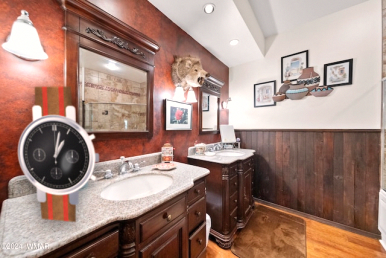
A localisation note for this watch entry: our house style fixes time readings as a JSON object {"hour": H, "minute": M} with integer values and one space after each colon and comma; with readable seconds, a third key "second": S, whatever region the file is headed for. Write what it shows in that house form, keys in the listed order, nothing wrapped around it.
{"hour": 1, "minute": 2}
